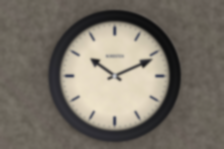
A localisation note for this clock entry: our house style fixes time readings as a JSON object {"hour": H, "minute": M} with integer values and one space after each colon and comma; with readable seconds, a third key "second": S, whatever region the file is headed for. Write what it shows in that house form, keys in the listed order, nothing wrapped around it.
{"hour": 10, "minute": 11}
